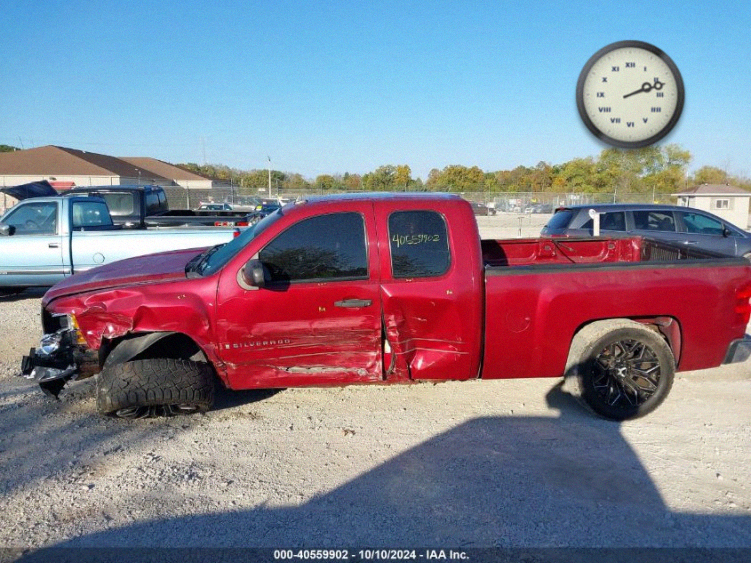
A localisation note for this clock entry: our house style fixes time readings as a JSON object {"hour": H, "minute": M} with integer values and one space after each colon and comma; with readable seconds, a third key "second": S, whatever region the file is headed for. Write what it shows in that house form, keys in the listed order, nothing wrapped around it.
{"hour": 2, "minute": 12}
